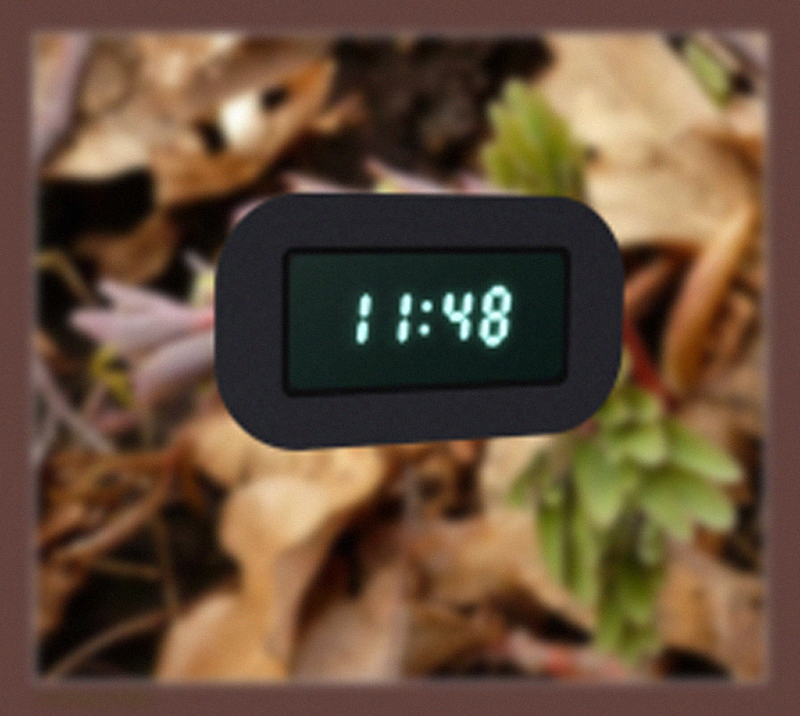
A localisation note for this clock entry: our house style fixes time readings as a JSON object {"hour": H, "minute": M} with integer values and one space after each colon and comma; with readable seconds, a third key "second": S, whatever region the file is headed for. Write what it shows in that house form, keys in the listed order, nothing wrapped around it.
{"hour": 11, "minute": 48}
